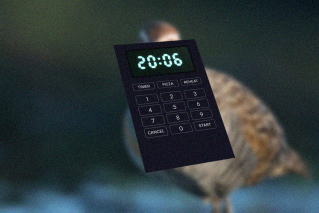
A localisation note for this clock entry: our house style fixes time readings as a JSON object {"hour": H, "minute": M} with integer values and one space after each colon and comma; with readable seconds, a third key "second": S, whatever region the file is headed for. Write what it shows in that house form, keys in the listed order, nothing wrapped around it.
{"hour": 20, "minute": 6}
